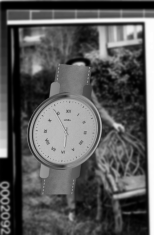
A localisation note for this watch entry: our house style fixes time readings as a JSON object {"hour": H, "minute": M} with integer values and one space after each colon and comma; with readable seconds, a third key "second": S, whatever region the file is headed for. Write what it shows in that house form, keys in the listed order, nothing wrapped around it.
{"hour": 5, "minute": 54}
